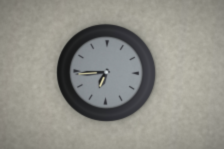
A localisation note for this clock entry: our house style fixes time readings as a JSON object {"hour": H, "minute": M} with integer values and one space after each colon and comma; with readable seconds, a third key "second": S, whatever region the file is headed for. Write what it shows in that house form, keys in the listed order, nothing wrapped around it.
{"hour": 6, "minute": 44}
